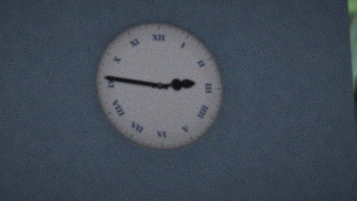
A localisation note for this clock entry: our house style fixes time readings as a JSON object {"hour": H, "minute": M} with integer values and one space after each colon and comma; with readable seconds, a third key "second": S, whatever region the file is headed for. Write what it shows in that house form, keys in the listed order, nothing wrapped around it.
{"hour": 2, "minute": 46}
